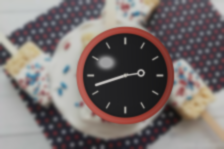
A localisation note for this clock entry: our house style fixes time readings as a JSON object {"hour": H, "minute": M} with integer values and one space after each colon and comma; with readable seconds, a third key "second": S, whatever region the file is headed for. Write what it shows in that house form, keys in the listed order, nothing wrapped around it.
{"hour": 2, "minute": 42}
